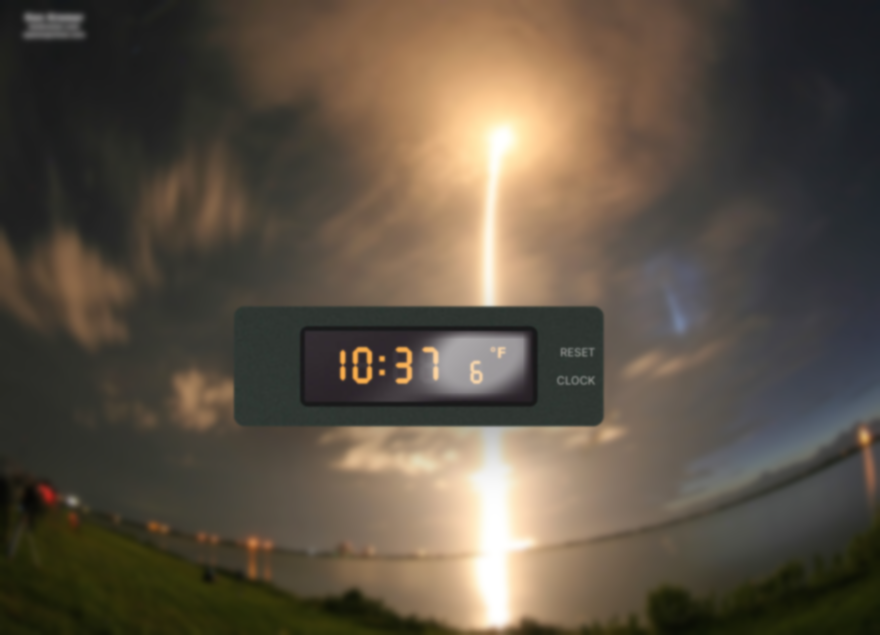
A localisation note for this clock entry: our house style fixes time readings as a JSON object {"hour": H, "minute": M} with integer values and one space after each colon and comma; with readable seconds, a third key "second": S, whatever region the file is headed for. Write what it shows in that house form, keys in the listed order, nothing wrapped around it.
{"hour": 10, "minute": 37}
